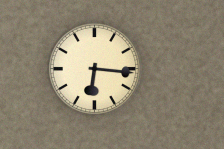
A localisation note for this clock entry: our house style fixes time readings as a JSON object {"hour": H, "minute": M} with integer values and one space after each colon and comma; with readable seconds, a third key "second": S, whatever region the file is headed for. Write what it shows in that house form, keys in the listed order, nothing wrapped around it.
{"hour": 6, "minute": 16}
